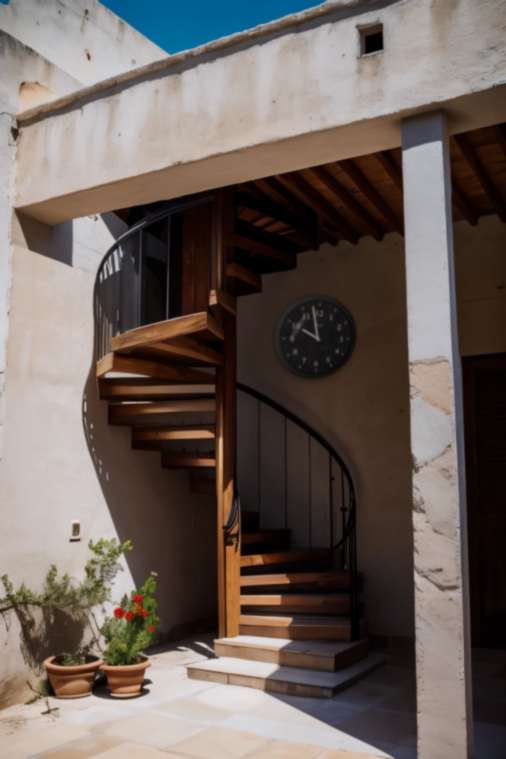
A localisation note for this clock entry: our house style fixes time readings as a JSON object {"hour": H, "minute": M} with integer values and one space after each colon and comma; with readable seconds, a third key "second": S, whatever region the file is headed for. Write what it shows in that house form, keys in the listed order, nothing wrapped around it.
{"hour": 9, "minute": 58}
